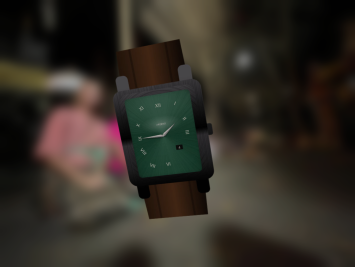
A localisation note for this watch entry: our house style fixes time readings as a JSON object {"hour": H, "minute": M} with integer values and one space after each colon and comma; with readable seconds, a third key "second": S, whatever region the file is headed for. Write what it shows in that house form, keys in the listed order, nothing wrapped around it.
{"hour": 1, "minute": 45}
